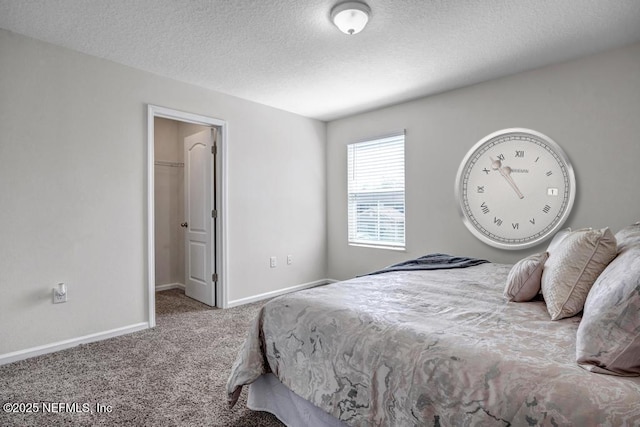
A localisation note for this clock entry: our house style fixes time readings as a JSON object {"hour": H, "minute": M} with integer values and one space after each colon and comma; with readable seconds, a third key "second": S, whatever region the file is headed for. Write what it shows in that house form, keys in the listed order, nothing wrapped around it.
{"hour": 10, "minute": 53}
